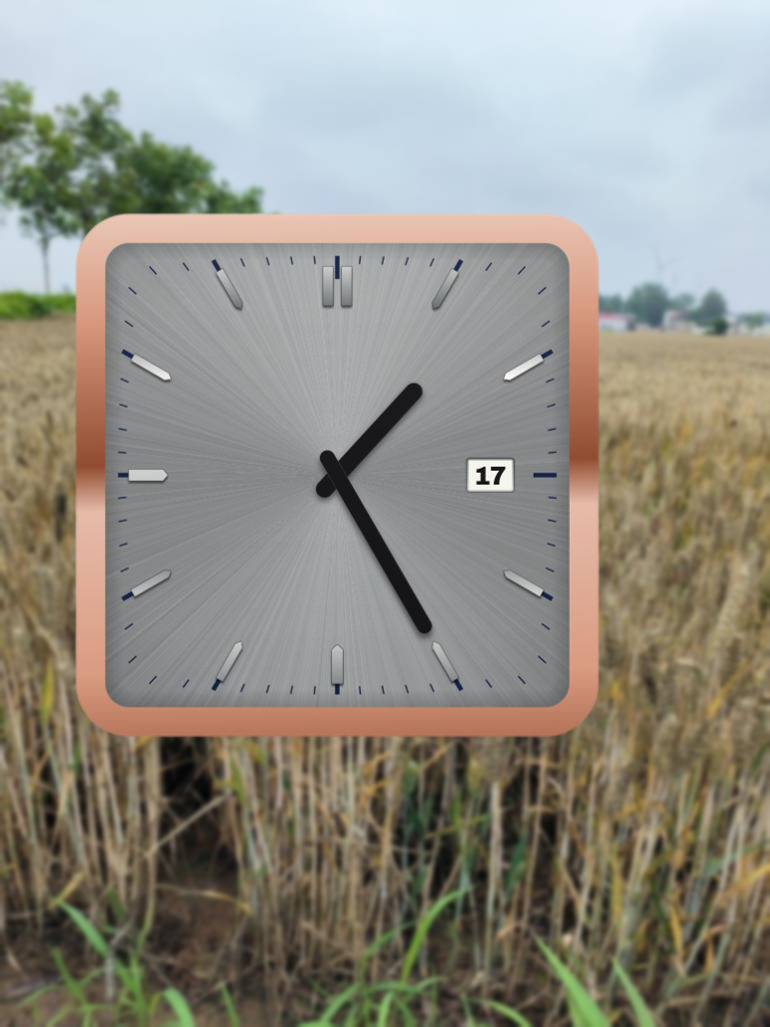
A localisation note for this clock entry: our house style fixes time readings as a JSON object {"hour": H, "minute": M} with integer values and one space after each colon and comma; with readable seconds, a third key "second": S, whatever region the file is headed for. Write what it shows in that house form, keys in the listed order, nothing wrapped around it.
{"hour": 1, "minute": 25}
